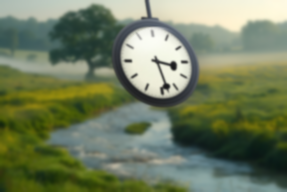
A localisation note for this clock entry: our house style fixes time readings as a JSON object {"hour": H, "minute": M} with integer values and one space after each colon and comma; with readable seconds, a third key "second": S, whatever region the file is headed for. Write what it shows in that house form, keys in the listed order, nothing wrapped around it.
{"hour": 3, "minute": 28}
